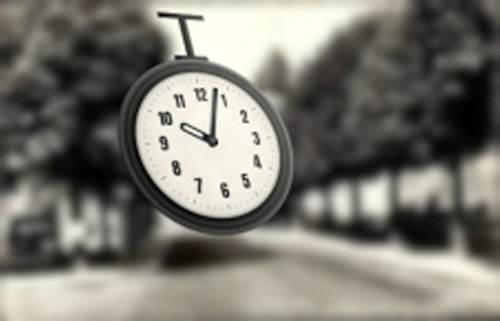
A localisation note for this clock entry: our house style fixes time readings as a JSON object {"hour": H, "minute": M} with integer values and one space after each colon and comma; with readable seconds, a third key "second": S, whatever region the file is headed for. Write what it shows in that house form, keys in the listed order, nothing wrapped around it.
{"hour": 10, "minute": 3}
